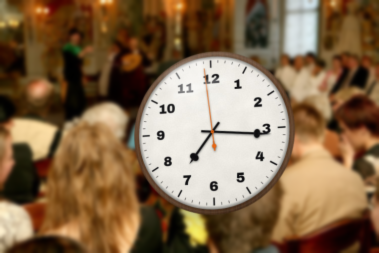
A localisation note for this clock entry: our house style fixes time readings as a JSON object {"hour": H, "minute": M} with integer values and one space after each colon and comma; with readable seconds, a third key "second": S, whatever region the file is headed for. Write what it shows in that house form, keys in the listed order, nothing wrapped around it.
{"hour": 7, "minute": 15, "second": 59}
